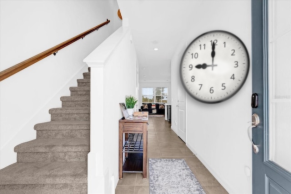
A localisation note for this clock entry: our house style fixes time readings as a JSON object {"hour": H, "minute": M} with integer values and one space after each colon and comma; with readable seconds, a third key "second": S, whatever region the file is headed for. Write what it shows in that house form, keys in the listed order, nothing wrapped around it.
{"hour": 9, "minute": 0}
